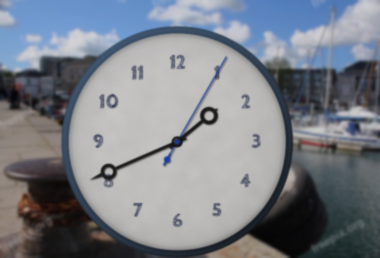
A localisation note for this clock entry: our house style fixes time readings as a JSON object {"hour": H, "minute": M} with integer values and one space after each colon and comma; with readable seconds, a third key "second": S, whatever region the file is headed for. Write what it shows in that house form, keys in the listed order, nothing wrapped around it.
{"hour": 1, "minute": 41, "second": 5}
